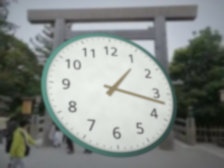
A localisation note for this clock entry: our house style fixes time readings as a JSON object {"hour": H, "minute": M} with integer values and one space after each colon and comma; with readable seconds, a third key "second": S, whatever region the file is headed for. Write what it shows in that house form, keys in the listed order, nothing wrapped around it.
{"hour": 1, "minute": 17}
